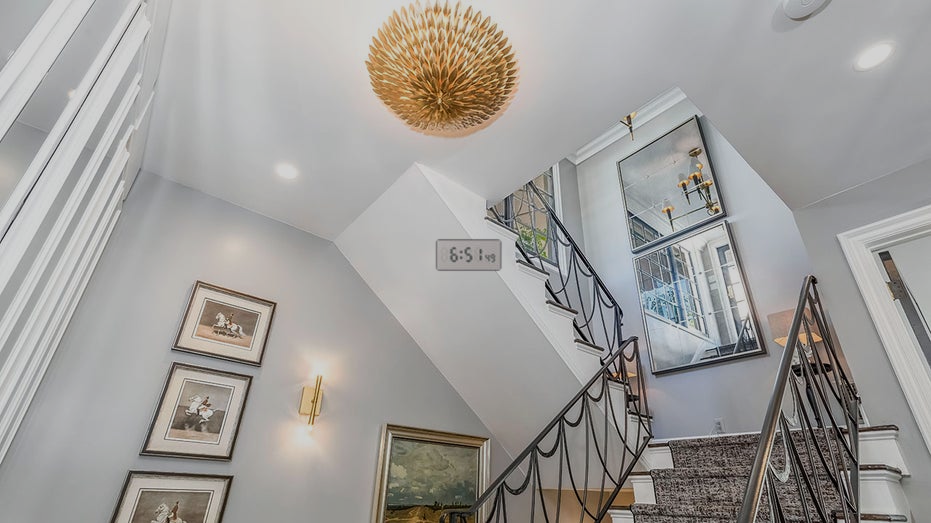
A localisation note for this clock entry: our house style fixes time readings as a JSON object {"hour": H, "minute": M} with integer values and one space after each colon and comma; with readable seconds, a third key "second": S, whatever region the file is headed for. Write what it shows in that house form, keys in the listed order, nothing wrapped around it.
{"hour": 6, "minute": 51, "second": 49}
